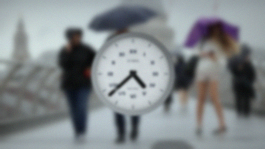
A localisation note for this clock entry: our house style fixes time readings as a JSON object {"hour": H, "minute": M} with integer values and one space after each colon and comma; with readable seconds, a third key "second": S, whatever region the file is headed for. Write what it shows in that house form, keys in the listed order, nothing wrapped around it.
{"hour": 4, "minute": 38}
